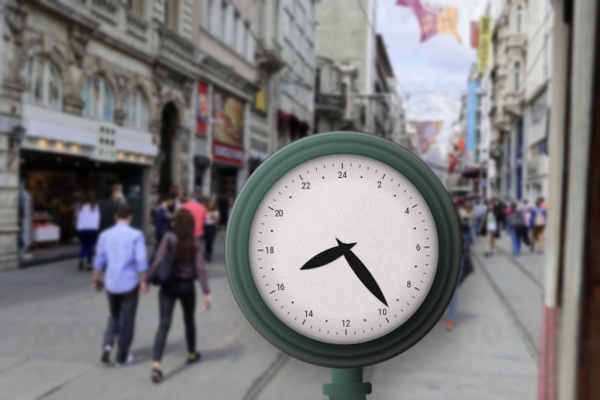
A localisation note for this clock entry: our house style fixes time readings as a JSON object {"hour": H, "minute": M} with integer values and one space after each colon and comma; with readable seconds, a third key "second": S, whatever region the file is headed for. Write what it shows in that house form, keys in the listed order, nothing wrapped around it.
{"hour": 16, "minute": 24}
